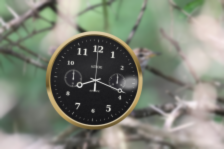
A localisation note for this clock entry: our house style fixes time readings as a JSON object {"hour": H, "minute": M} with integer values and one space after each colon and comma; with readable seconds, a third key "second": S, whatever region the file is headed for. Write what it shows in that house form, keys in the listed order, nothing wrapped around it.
{"hour": 8, "minute": 18}
